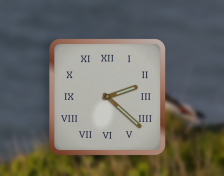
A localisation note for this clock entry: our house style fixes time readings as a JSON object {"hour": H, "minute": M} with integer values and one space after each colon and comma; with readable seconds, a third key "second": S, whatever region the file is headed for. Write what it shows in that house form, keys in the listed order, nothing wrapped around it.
{"hour": 2, "minute": 22}
